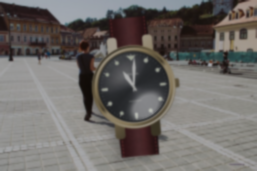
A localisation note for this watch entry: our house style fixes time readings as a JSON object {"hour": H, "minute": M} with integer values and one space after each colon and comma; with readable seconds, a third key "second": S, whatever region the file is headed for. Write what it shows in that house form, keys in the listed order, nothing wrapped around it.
{"hour": 11, "minute": 1}
